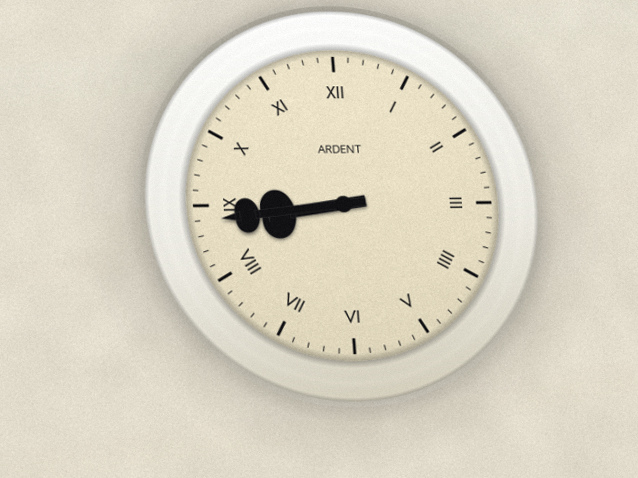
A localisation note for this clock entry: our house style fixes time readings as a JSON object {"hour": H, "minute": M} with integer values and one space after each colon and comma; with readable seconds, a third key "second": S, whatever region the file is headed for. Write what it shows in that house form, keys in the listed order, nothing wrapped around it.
{"hour": 8, "minute": 44}
